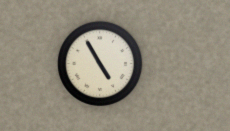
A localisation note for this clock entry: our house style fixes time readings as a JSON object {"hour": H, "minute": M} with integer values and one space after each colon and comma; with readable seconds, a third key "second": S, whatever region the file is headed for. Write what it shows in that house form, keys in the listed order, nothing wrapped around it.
{"hour": 4, "minute": 55}
